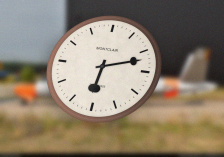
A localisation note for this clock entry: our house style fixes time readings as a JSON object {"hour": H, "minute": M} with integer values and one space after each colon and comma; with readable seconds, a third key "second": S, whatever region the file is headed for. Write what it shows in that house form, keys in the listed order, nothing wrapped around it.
{"hour": 6, "minute": 12}
